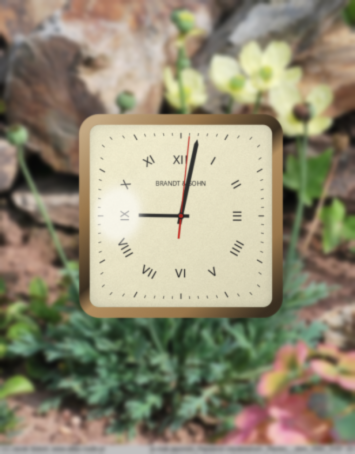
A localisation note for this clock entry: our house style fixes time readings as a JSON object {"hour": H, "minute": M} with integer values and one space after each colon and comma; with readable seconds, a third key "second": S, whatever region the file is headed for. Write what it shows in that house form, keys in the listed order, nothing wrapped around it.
{"hour": 9, "minute": 2, "second": 1}
